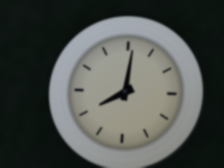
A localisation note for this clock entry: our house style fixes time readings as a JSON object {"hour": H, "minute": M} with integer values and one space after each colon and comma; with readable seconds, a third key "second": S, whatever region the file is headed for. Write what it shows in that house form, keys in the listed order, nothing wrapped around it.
{"hour": 8, "minute": 1}
